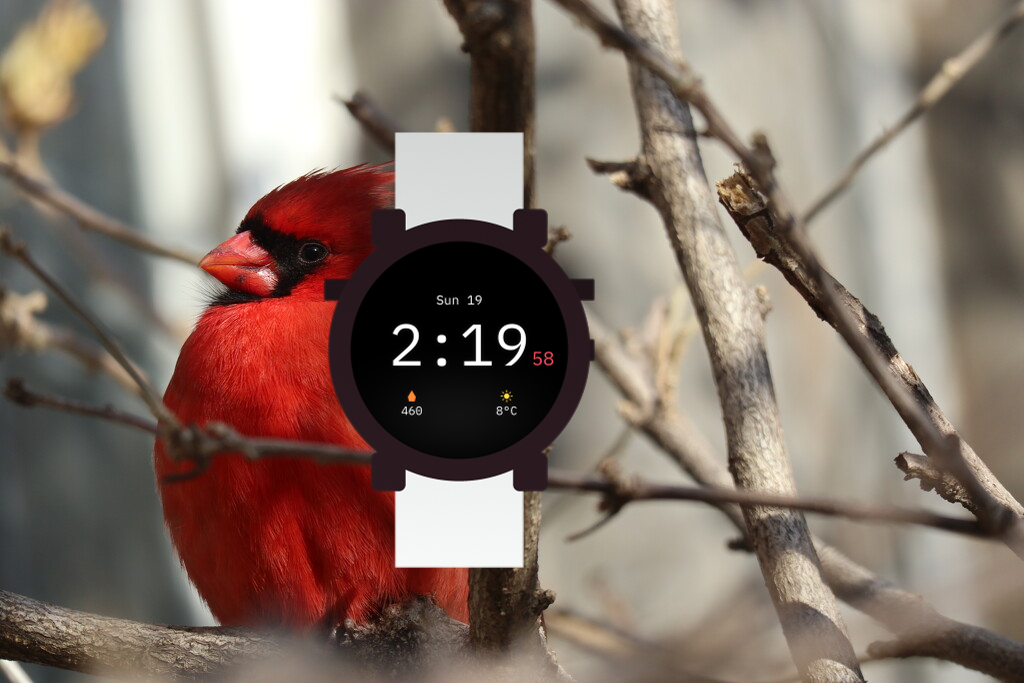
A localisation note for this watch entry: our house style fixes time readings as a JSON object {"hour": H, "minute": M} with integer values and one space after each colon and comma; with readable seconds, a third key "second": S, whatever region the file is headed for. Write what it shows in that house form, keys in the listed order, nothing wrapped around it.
{"hour": 2, "minute": 19, "second": 58}
